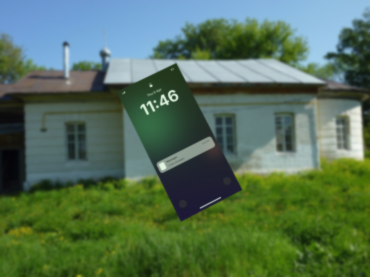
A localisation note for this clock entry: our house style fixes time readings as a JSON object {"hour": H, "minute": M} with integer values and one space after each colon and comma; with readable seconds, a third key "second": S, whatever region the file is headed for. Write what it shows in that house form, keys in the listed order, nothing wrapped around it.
{"hour": 11, "minute": 46}
